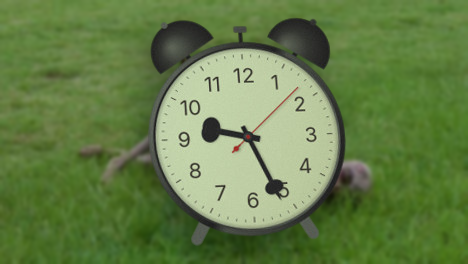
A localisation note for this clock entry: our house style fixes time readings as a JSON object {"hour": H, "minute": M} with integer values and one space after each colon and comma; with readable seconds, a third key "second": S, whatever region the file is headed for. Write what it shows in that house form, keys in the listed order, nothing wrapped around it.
{"hour": 9, "minute": 26, "second": 8}
